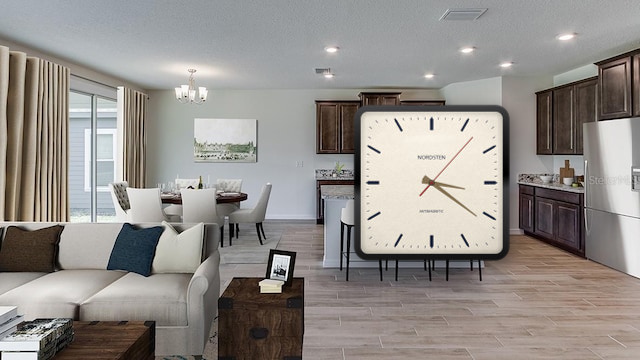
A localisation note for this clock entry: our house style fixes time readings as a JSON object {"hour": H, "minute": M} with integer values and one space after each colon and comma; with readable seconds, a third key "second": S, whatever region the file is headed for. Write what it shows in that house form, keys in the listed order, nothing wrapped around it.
{"hour": 3, "minute": 21, "second": 7}
